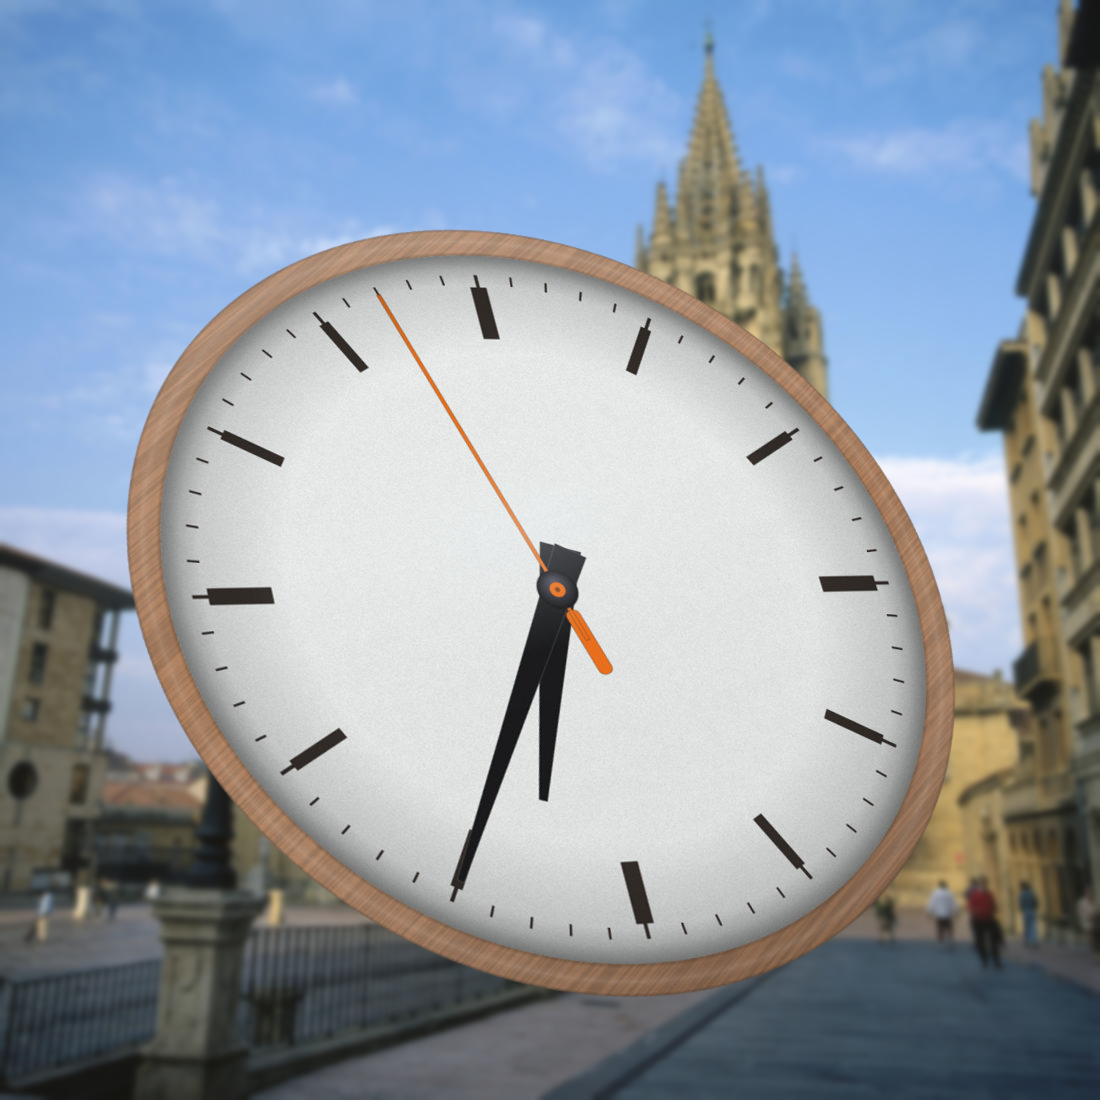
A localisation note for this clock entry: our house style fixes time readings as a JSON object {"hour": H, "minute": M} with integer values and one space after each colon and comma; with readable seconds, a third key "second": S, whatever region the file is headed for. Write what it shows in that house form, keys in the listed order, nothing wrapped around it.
{"hour": 6, "minute": 34, "second": 57}
